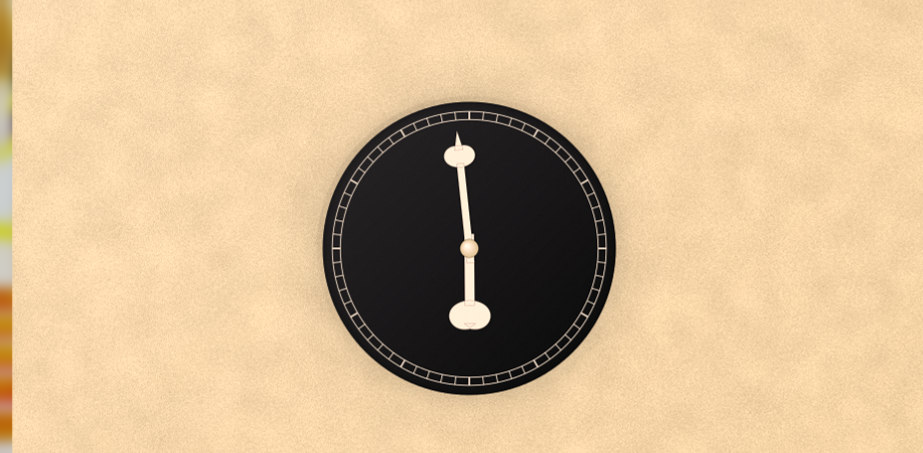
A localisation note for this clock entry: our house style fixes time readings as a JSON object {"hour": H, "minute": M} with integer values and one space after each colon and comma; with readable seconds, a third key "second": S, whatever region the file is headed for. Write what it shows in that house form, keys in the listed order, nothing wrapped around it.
{"hour": 5, "minute": 59}
